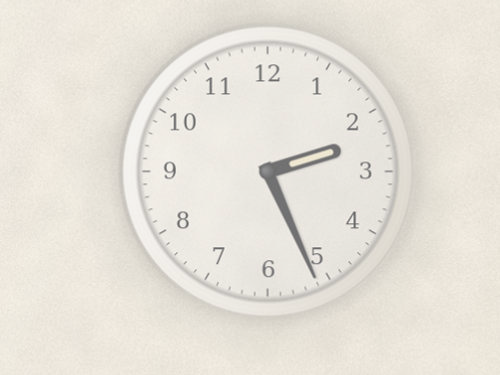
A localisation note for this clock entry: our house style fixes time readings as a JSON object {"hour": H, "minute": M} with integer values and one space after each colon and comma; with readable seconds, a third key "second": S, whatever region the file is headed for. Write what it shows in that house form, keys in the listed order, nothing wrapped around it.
{"hour": 2, "minute": 26}
